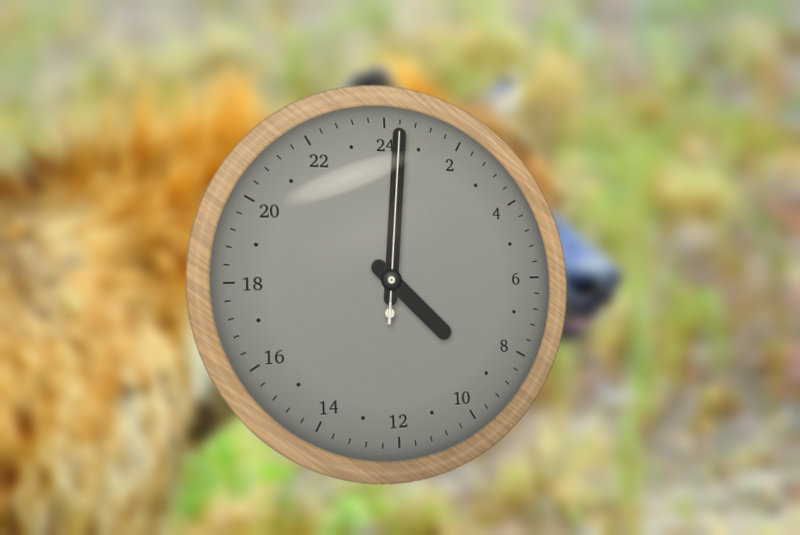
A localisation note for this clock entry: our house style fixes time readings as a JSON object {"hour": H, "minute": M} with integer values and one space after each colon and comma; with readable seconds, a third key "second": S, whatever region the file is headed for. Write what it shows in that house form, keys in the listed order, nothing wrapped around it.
{"hour": 9, "minute": 1, "second": 1}
